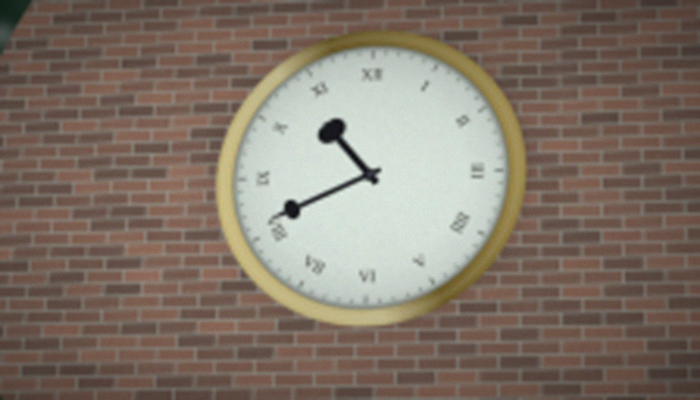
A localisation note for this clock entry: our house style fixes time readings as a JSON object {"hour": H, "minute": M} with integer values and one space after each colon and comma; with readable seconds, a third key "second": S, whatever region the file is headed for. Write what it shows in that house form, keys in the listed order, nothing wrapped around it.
{"hour": 10, "minute": 41}
